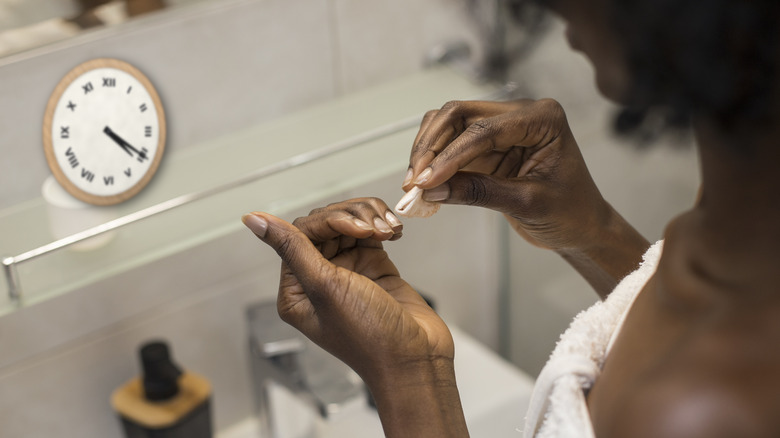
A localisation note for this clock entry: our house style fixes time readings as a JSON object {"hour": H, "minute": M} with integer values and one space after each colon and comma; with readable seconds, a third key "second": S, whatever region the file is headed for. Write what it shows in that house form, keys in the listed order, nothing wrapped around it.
{"hour": 4, "minute": 20}
